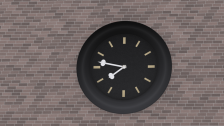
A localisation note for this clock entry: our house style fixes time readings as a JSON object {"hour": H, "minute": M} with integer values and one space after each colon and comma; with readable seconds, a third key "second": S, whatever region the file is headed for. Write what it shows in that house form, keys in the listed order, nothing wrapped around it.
{"hour": 7, "minute": 47}
